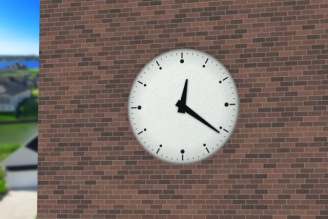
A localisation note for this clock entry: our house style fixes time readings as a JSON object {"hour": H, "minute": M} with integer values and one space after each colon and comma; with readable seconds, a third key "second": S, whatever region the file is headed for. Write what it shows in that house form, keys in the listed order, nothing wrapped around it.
{"hour": 12, "minute": 21}
